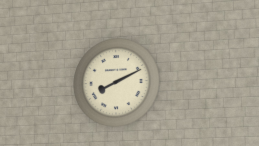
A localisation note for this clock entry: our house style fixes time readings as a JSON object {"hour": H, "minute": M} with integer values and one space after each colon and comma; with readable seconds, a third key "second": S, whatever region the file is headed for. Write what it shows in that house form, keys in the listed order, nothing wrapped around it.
{"hour": 8, "minute": 11}
